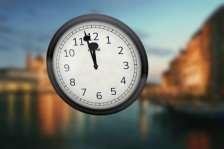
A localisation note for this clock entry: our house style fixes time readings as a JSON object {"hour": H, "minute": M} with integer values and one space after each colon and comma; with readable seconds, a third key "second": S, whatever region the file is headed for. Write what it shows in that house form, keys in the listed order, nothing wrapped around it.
{"hour": 11, "minute": 58}
